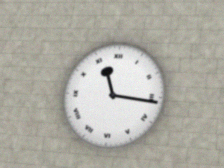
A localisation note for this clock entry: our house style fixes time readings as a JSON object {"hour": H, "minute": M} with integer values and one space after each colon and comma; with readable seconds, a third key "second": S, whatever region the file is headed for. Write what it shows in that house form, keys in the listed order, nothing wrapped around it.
{"hour": 11, "minute": 16}
